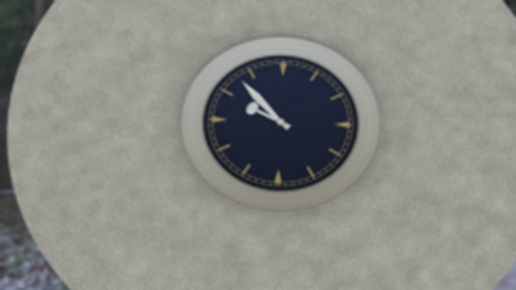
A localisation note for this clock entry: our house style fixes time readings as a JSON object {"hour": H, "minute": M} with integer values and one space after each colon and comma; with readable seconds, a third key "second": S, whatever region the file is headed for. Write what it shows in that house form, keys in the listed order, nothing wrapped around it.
{"hour": 9, "minute": 53}
